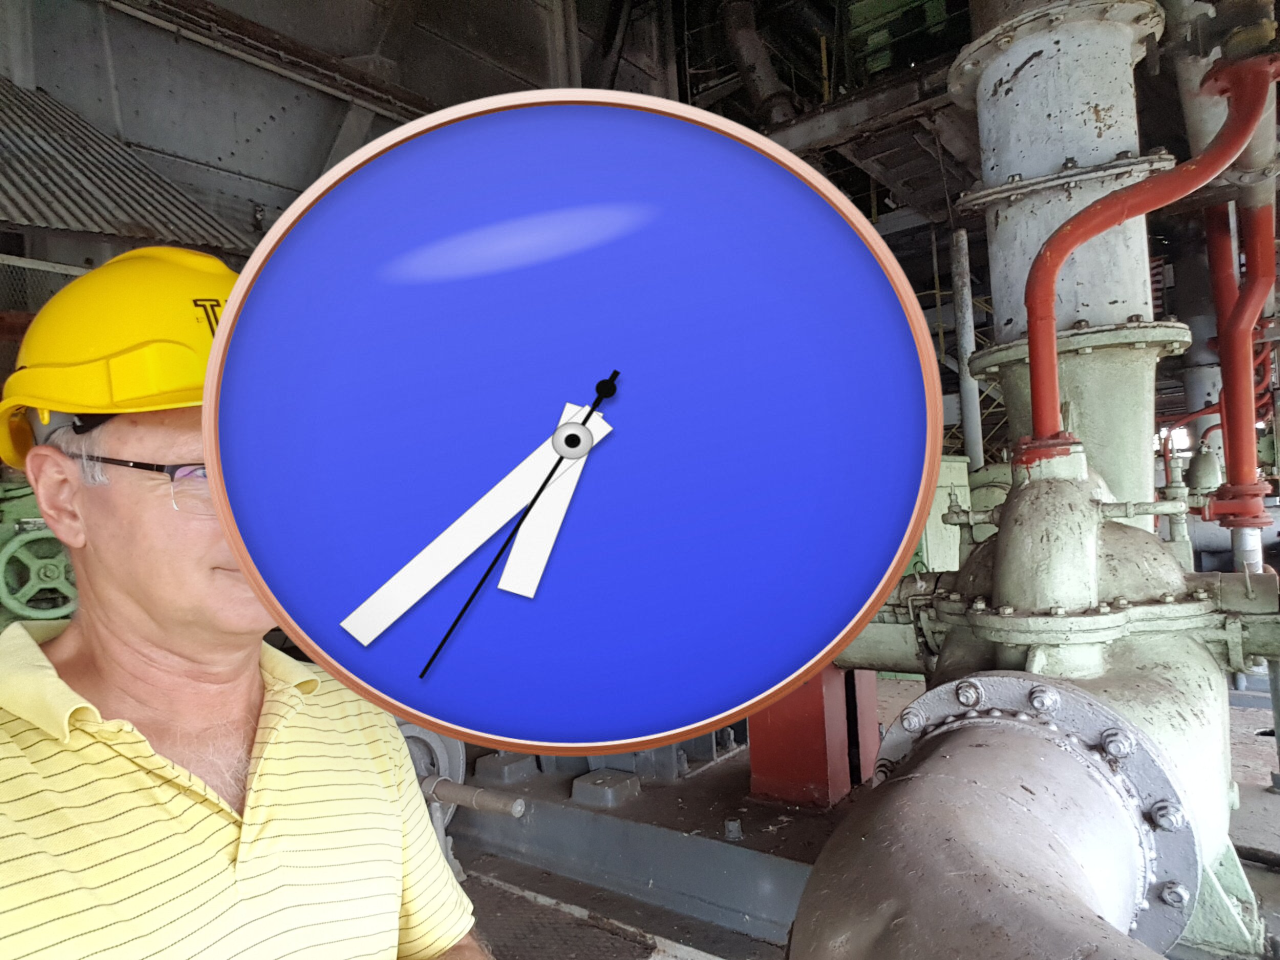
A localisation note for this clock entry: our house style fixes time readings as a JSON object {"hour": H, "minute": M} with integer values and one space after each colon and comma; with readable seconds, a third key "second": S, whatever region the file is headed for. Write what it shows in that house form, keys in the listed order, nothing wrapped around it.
{"hour": 6, "minute": 37, "second": 35}
